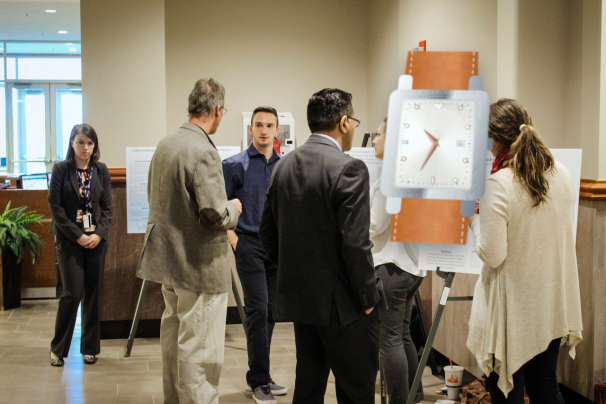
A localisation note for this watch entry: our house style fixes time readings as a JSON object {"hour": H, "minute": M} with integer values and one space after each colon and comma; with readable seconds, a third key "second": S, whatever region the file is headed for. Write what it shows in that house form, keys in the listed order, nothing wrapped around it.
{"hour": 10, "minute": 34}
